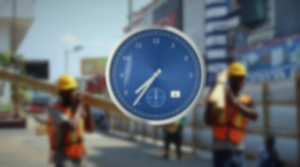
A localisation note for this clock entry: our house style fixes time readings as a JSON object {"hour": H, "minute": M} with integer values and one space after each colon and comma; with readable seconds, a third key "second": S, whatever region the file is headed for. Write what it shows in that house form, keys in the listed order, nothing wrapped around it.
{"hour": 7, "minute": 36}
